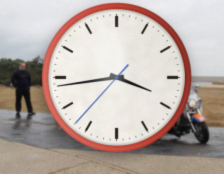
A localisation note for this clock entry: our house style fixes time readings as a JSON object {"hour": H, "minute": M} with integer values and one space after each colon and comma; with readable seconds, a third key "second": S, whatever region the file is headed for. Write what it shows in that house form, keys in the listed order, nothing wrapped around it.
{"hour": 3, "minute": 43, "second": 37}
